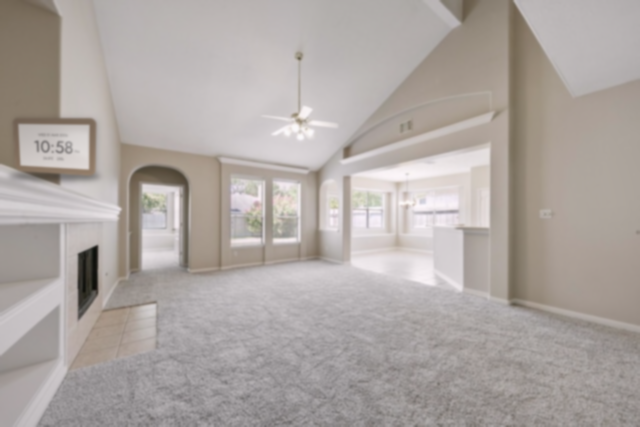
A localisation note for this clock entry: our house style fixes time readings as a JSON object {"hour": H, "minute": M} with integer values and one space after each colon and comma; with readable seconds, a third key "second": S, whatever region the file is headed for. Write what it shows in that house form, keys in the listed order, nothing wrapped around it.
{"hour": 10, "minute": 58}
